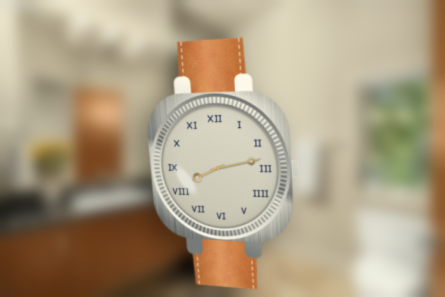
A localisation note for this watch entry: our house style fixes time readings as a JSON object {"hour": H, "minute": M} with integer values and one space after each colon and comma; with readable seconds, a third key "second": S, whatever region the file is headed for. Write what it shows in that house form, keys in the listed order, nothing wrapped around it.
{"hour": 8, "minute": 13}
